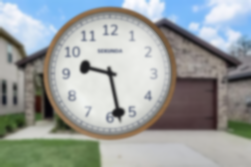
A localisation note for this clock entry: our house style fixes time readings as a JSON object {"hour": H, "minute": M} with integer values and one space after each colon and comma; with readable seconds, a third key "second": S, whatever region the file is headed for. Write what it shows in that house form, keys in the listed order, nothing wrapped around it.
{"hour": 9, "minute": 28}
